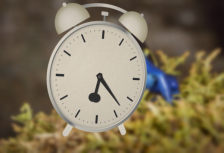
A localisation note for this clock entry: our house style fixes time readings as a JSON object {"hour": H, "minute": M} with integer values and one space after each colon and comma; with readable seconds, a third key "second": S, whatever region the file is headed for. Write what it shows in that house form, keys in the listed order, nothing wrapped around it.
{"hour": 6, "minute": 23}
